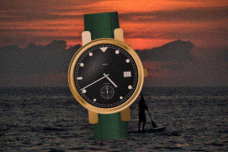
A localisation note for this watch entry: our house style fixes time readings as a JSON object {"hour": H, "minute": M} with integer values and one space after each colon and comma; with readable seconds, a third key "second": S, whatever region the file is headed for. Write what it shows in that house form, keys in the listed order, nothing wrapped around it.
{"hour": 4, "minute": 41}
